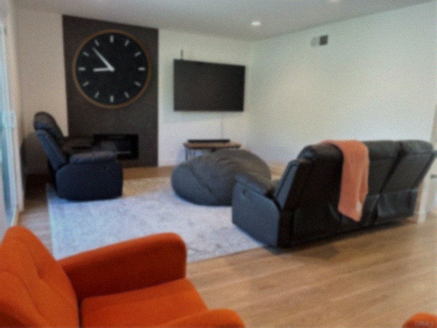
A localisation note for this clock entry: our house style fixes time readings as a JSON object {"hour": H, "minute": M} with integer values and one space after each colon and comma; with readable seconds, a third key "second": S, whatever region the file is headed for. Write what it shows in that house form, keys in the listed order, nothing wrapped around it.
{"hour": 8, "minute": 53}
